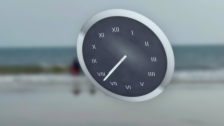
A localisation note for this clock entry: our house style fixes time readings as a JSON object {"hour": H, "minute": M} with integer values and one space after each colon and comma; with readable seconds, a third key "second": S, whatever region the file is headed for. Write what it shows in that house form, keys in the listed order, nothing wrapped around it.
{"hour": 7, "minute": 38}
